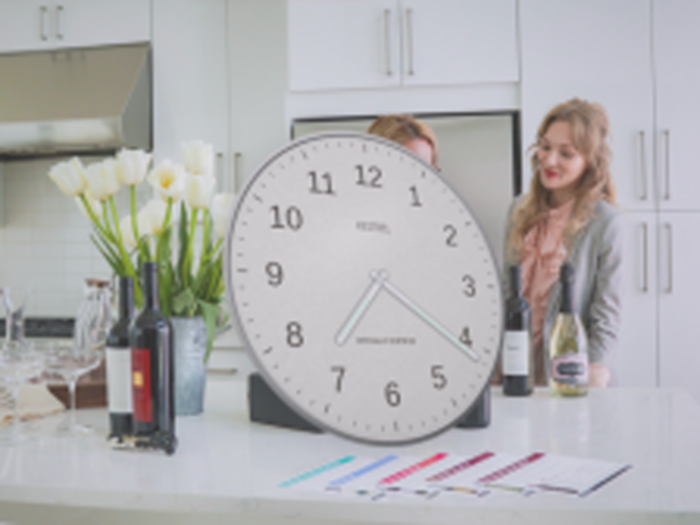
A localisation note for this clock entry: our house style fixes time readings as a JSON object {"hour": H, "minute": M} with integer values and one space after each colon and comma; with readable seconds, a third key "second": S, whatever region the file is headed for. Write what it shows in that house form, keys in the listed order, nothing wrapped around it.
{"hour": 7, "minute": 21}
